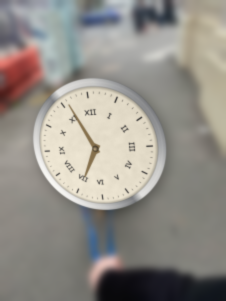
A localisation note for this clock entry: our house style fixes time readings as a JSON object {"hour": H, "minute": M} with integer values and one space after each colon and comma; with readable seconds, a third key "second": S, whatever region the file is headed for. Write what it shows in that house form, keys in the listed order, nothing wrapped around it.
{"hour": 6, "minute": 56}
